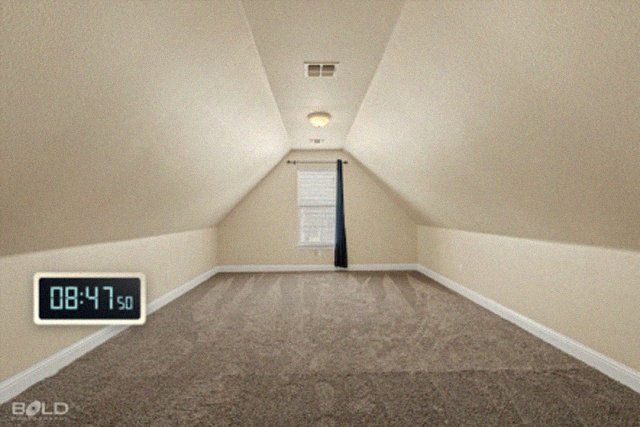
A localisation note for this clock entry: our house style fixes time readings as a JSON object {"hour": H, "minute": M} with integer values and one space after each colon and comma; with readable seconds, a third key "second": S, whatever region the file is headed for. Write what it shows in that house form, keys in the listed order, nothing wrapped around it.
{"hour": 8, "minute": 47, "second": 50}
